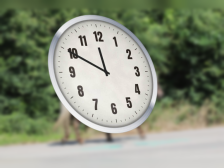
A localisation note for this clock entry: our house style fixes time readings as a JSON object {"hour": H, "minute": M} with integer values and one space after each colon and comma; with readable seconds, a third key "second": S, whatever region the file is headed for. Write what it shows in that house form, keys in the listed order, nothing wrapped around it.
{"hour": 11, "minute": 50}
